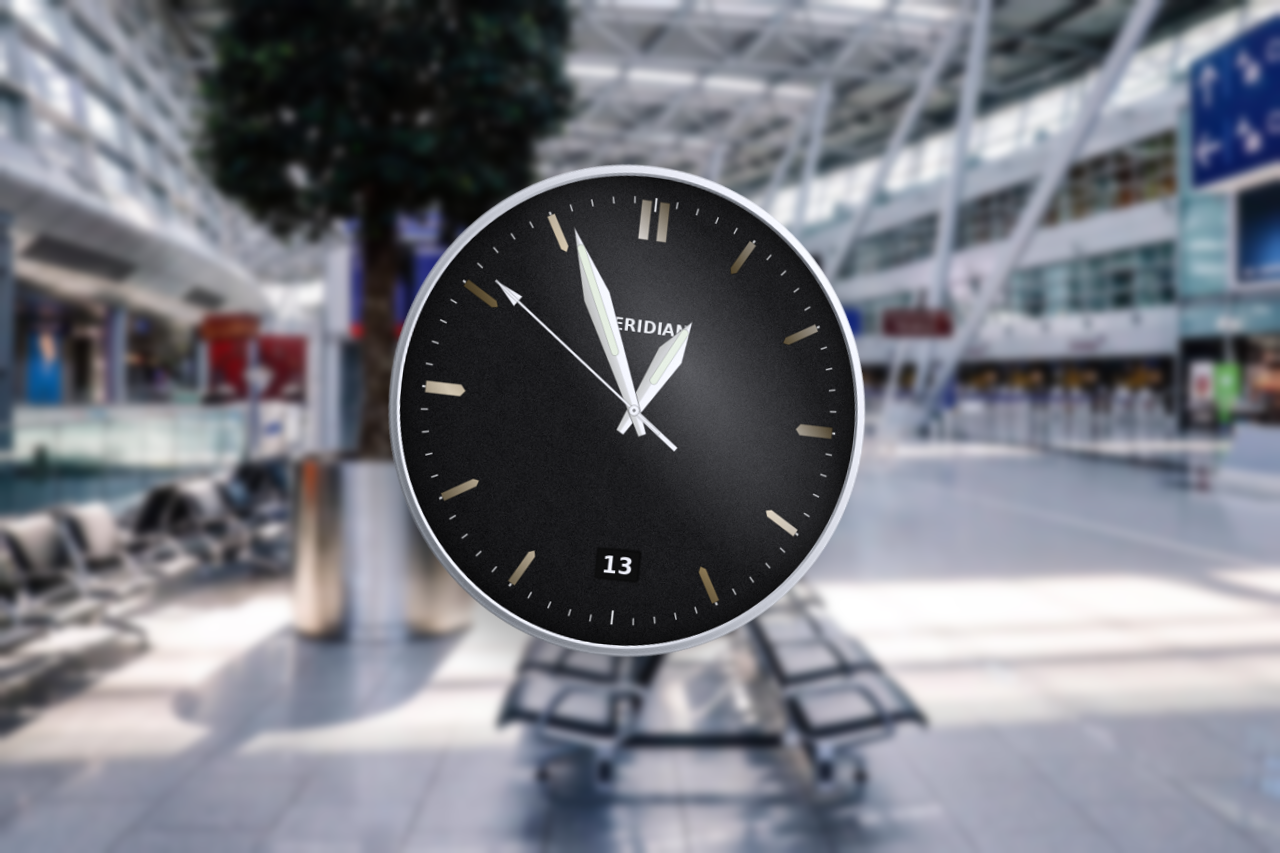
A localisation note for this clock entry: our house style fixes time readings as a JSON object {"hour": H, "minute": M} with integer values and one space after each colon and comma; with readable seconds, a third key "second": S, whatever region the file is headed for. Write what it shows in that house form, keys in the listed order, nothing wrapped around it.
{"hour": 12, "minute": 55, "second": 51}
